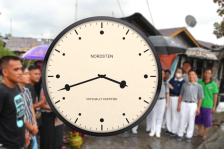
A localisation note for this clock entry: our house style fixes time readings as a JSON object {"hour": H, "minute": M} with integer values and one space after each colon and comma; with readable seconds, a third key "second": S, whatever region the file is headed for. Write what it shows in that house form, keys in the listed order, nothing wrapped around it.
{"hour": 3, "minute": 42}
